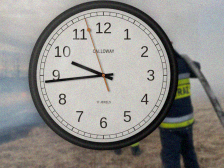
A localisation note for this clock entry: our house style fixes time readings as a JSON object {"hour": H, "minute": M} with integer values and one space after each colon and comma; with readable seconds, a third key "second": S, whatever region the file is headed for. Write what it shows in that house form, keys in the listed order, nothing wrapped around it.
{"hour": 9, "minute": 43, "second": 57}
